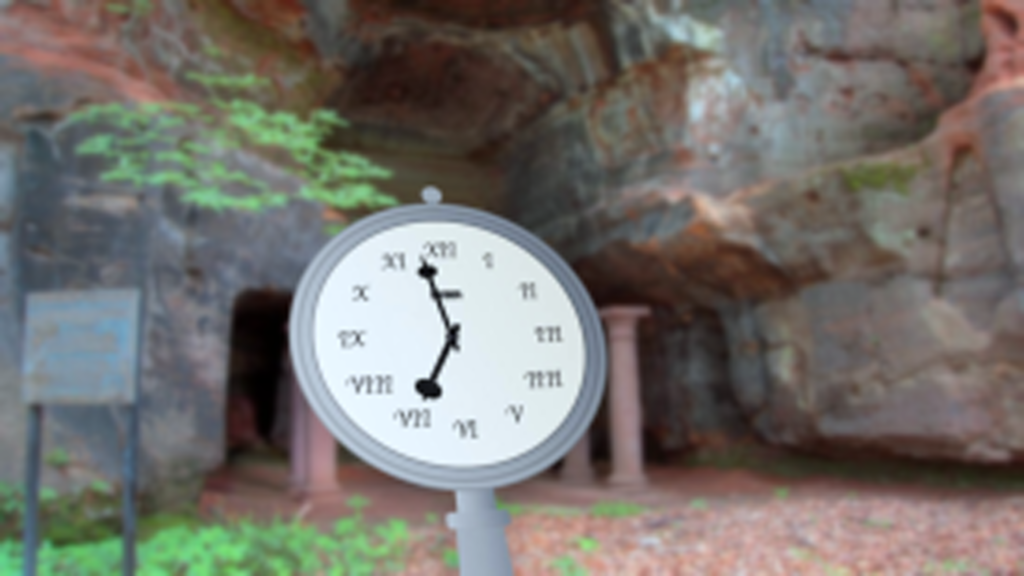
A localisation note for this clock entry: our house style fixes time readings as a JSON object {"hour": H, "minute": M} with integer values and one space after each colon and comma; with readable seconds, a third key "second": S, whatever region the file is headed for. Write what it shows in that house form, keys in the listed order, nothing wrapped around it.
{"hour": 6, "minute": 58}
